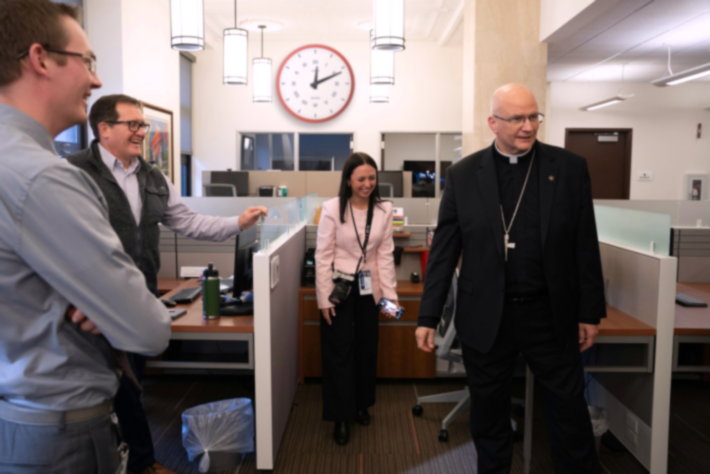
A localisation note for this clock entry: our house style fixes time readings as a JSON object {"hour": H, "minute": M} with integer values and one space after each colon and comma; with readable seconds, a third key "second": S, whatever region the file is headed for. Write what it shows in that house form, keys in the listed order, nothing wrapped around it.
{"hour": 12, "minute": 11}
